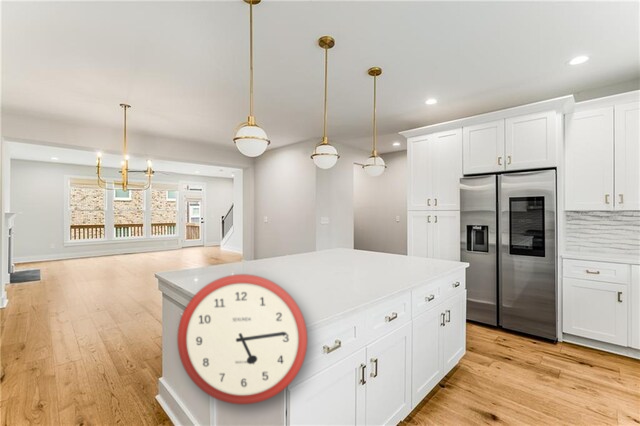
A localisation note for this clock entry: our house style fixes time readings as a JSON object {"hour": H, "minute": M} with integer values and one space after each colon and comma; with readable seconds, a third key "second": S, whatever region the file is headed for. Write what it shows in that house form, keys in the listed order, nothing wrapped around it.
{"hour": 5, "minute": 14}
